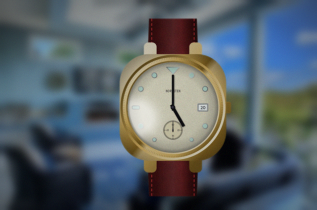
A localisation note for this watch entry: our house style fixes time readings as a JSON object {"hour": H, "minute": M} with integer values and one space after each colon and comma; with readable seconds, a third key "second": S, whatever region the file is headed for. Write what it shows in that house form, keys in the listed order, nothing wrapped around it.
{"hour": 5, "minute": 0}
